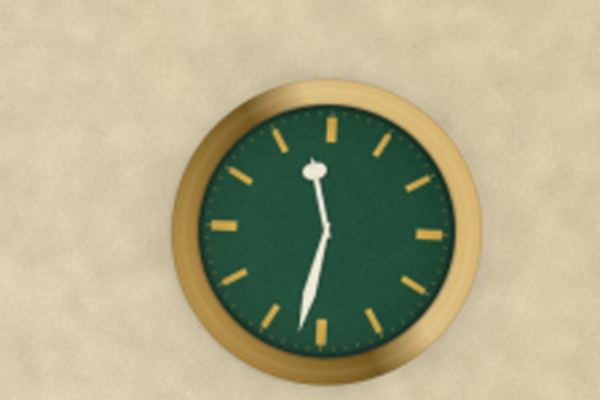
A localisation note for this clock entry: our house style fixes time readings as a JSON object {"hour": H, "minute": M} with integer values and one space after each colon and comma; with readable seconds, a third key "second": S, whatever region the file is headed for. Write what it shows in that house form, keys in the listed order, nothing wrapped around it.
{"hour": 11, "minute": 32}
